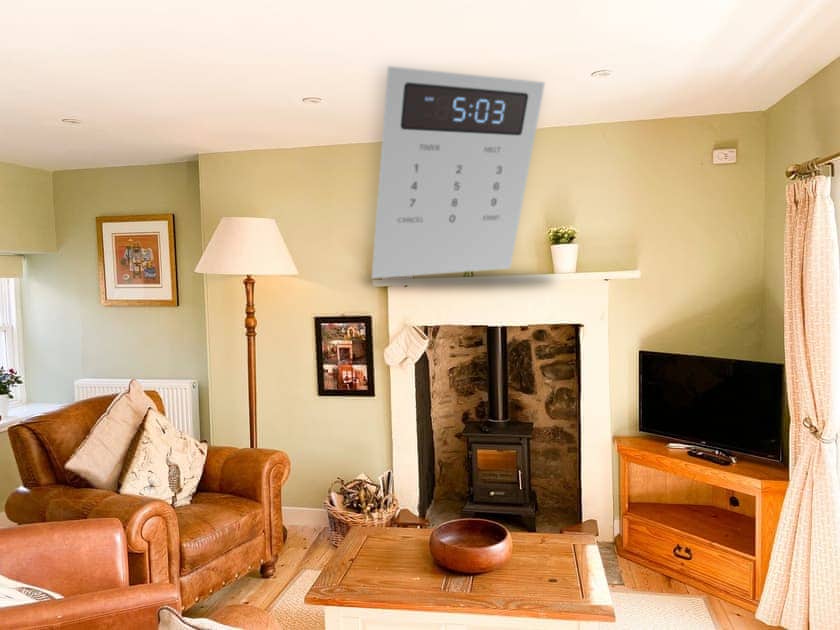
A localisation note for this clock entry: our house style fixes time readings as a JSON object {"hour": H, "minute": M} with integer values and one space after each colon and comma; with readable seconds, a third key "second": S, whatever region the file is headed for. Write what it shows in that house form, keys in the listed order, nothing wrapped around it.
{"hour": 5, "minute": 3}
